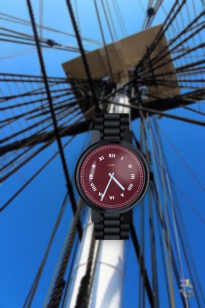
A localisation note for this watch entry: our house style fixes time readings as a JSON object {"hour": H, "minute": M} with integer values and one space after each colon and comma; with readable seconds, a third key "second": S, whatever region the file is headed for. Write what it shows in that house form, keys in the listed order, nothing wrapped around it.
{"hour": 4, "minute": 34}
